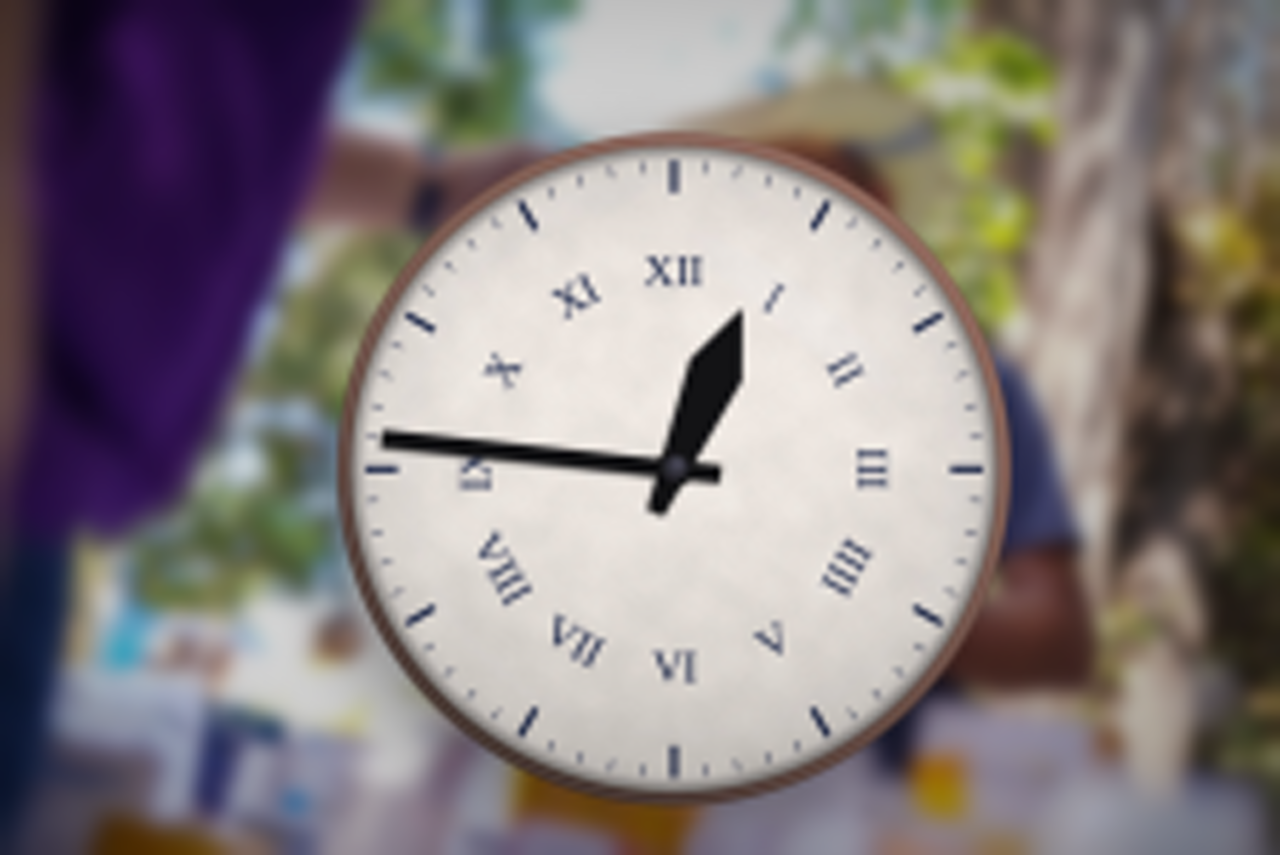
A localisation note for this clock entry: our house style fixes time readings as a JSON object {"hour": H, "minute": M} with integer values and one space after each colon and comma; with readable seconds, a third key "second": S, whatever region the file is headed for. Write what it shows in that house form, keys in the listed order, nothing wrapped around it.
{"hour": 12, "minute": 46}
